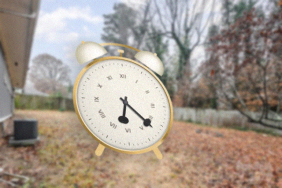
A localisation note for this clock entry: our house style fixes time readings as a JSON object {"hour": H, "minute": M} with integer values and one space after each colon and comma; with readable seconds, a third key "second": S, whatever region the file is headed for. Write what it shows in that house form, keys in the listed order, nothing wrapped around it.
{"hour": 6, "minute": 22}
